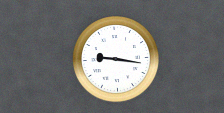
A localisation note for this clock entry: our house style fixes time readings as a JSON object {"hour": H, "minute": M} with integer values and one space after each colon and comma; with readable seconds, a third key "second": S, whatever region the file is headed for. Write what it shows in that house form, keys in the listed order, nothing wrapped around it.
{"hour": 9, "minute": 17}
